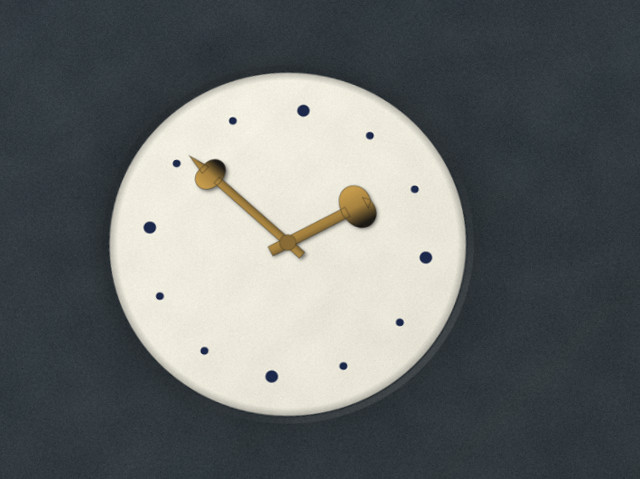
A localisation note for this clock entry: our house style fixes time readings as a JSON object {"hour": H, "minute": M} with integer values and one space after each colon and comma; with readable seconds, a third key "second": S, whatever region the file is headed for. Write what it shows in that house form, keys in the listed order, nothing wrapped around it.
{"hour": 1, "minute": 51}
